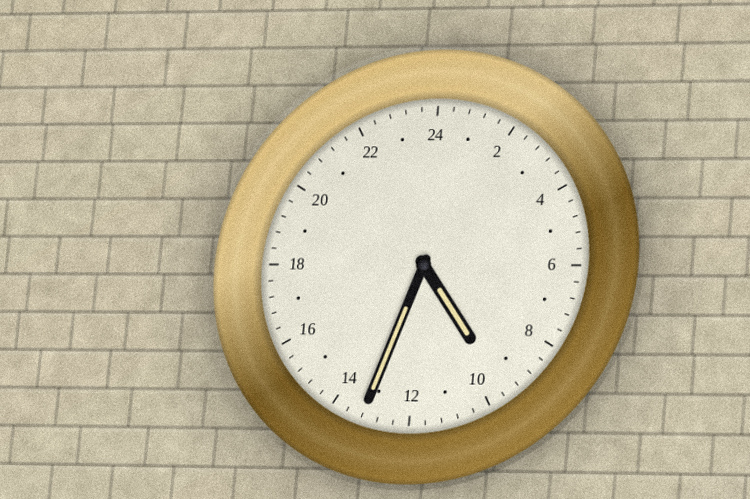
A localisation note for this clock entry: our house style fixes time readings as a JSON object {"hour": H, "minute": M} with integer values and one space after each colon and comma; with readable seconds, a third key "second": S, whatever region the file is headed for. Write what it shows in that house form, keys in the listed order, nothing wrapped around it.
{"hour": 9, "minute": 33}
